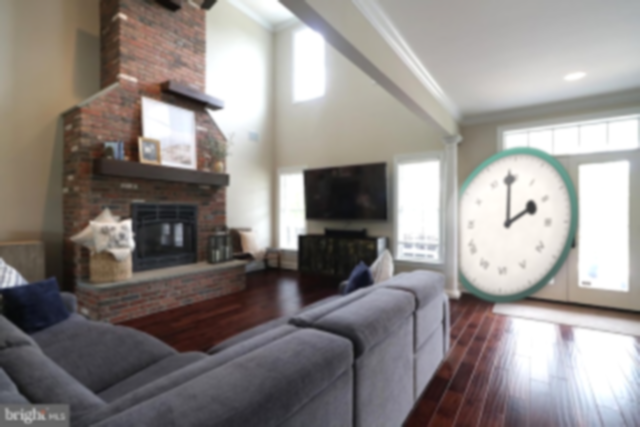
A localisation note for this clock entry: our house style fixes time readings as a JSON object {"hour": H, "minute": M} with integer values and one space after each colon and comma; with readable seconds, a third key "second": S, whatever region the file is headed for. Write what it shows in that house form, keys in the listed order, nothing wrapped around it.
{"hour": 1, "minute": 59}
